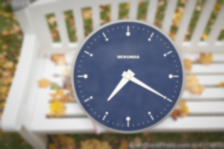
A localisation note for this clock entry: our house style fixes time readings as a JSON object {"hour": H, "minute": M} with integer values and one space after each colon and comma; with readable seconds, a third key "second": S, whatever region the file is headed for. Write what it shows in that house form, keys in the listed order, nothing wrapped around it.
{"hour": 7, "minute": 20}
